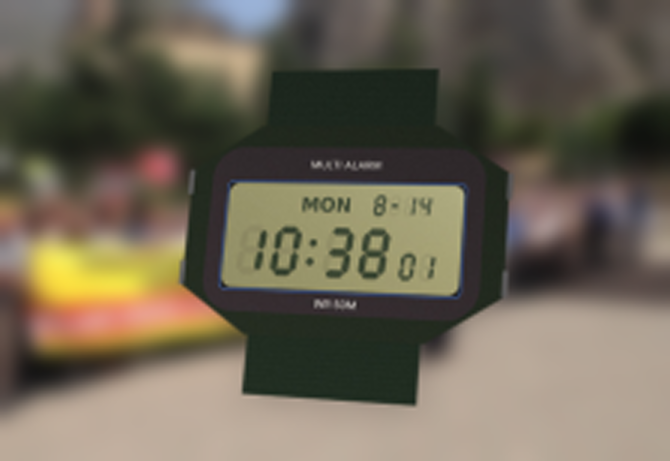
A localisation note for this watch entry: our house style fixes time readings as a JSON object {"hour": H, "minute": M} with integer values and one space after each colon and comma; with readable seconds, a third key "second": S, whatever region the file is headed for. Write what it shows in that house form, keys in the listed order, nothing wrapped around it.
{"hour": 10, "minute": 38, "second": 1}
